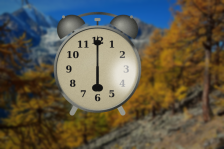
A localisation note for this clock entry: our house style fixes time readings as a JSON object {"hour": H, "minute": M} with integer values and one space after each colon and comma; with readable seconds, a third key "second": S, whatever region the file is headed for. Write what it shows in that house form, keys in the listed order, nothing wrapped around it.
{"hour": 6, "minute": 0}
